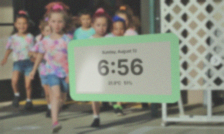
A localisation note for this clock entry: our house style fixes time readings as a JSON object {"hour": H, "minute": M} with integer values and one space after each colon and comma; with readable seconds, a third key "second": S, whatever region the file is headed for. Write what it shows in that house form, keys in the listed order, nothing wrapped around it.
{"hour": 6, "minute": 56}
